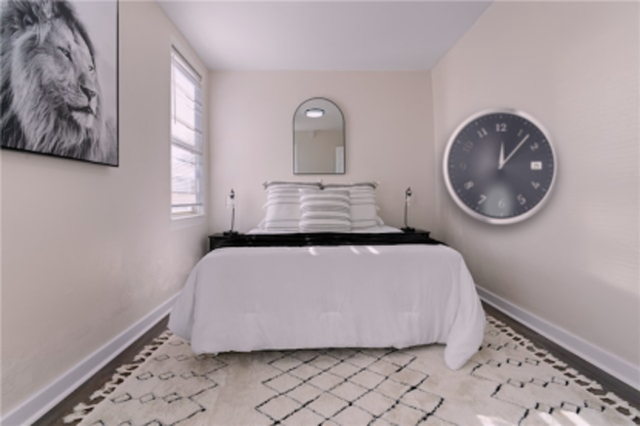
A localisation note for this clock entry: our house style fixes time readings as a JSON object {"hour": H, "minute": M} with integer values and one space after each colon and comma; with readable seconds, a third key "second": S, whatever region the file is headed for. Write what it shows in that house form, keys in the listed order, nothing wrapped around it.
{"hour": 12, "minute": 7}
